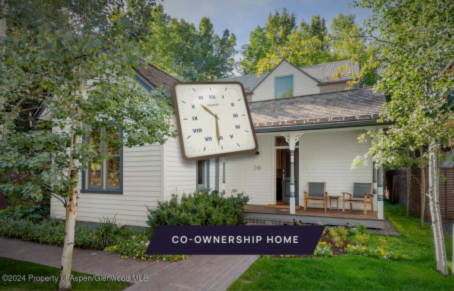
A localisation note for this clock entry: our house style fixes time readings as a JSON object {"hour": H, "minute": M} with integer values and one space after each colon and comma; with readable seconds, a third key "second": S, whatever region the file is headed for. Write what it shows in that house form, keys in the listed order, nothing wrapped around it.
{"hour": 10, "minute": 31}
